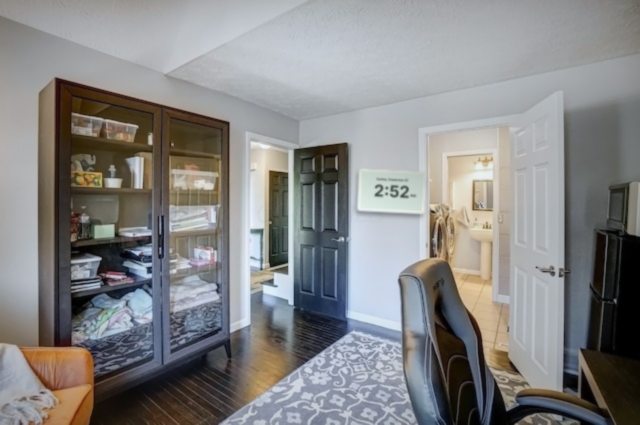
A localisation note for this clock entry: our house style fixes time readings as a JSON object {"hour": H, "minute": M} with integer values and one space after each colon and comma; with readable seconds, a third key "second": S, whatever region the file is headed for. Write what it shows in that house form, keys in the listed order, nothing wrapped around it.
{"hour": 2, "minute": 52}
